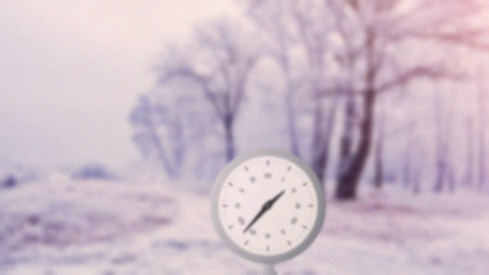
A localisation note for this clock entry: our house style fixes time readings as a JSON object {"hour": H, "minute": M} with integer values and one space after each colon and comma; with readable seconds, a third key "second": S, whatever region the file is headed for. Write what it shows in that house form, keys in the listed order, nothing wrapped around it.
{"hour": 1, "minute": 37}
